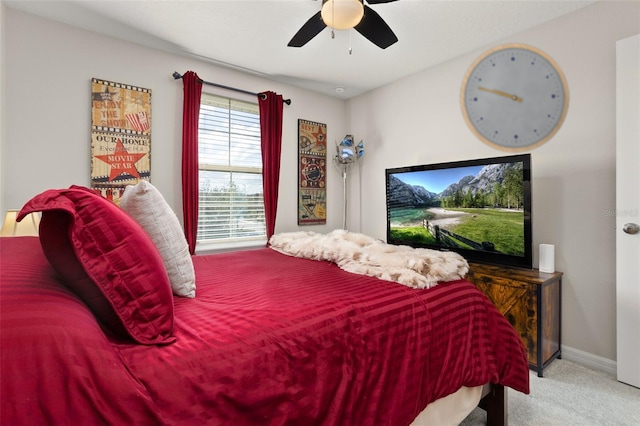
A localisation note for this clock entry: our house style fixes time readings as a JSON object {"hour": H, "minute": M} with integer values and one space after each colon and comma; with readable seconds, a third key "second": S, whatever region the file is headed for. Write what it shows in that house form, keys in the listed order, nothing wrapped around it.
{"hour": 9, "minute": 48}
